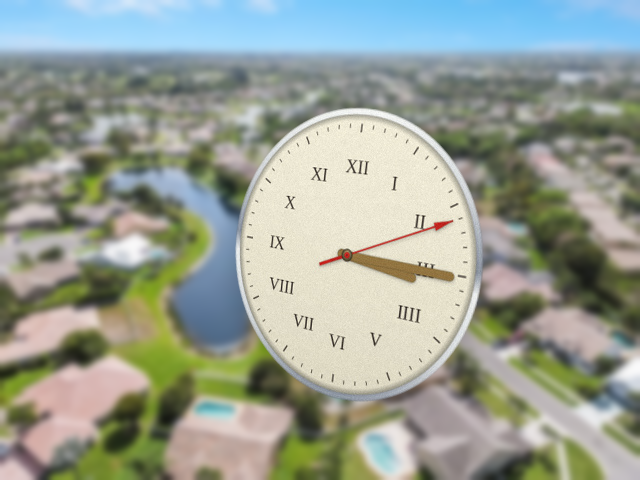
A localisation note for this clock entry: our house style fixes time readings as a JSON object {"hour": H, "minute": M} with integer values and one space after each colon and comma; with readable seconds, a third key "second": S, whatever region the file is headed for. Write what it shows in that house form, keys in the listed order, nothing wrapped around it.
{"hour": 3, "minute": 15, "second": 11}
